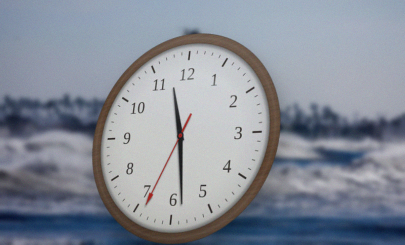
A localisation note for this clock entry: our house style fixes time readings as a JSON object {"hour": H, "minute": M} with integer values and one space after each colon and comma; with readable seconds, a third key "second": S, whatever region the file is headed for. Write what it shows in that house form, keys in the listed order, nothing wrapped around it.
{"hour": 11, "minute": 28, "second": 34}
